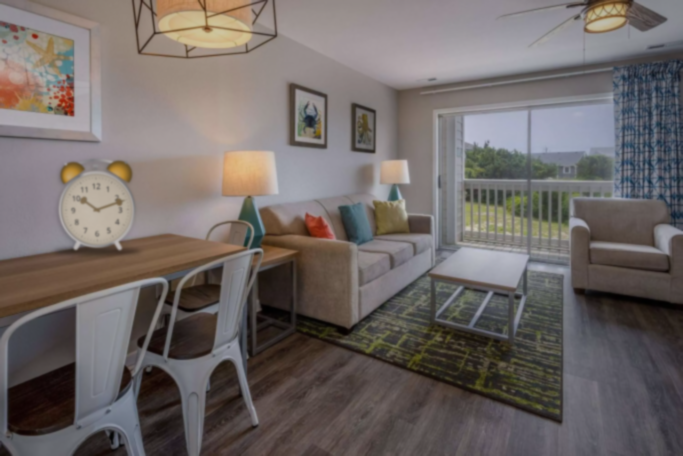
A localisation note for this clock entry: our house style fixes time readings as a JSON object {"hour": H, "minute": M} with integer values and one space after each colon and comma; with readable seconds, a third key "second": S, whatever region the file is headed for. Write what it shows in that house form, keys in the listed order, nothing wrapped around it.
{"hour": 10, "minute": 12}
